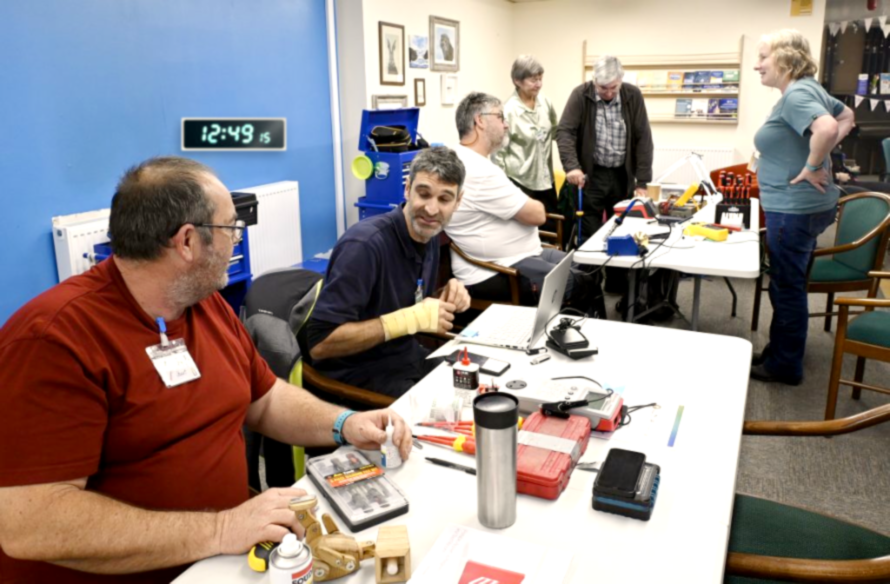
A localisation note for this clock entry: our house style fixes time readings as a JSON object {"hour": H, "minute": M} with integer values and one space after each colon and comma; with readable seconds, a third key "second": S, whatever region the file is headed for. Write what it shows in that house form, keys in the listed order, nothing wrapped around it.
{"hour": 12, "minute": 49}
